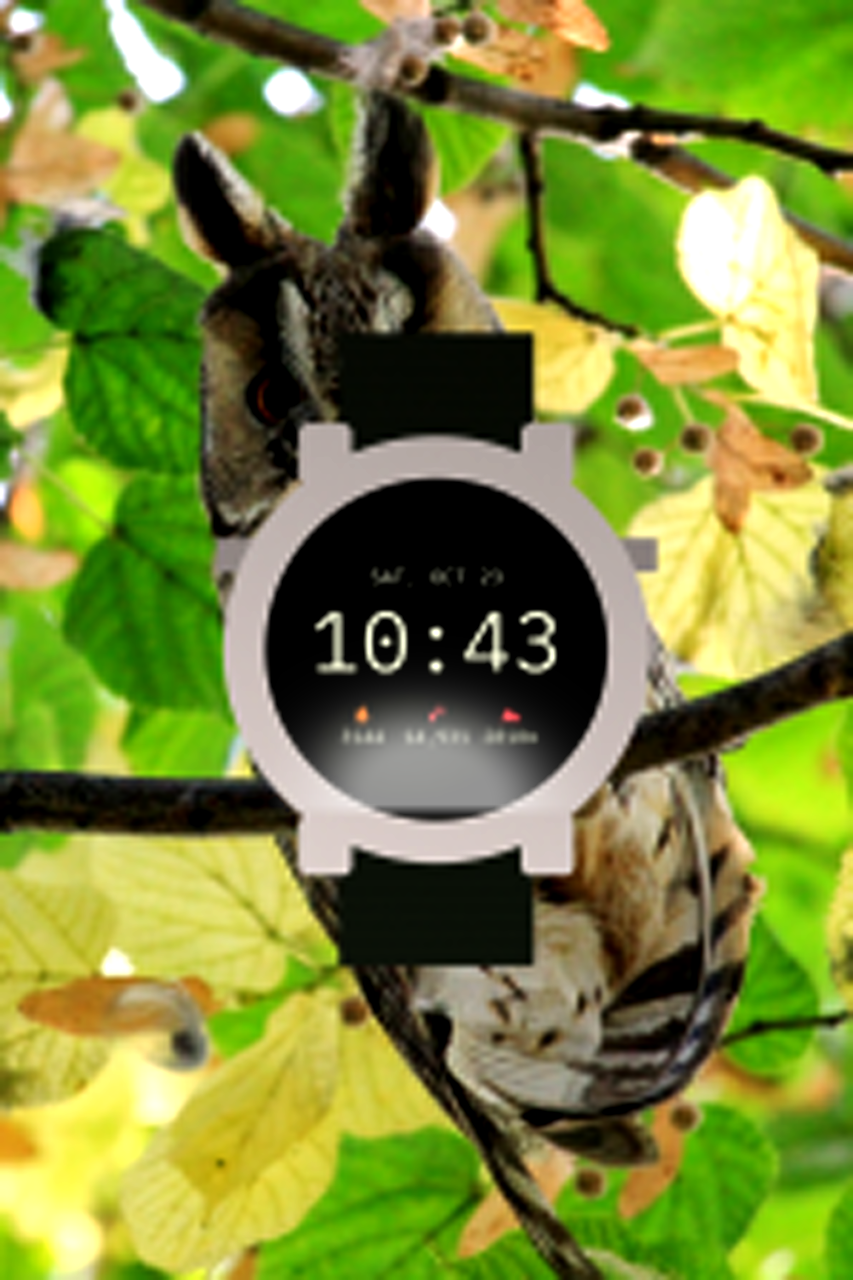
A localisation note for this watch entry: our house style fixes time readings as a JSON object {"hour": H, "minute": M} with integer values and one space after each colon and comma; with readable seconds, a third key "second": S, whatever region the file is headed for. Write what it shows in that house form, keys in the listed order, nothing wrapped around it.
{"hour": 10, "minute": 43}
